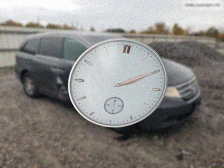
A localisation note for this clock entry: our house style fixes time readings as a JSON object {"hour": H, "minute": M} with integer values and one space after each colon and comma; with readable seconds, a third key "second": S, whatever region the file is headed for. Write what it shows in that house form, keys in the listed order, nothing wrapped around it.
{"hour": 2, "minute": 10}
